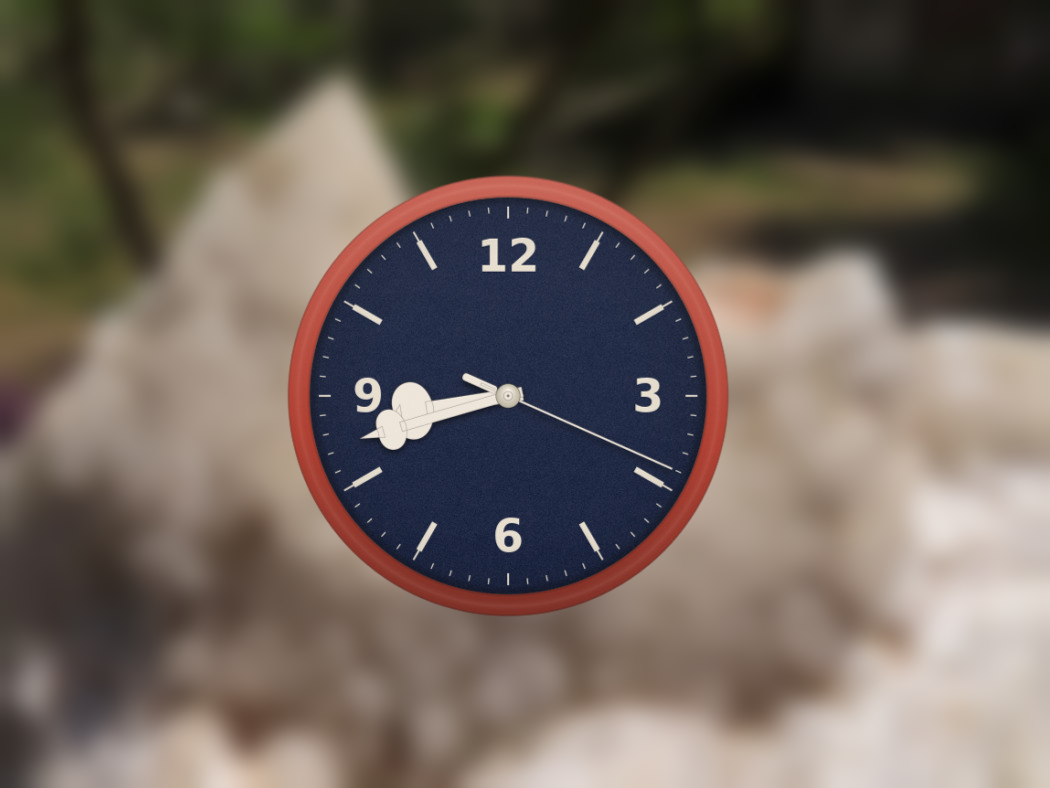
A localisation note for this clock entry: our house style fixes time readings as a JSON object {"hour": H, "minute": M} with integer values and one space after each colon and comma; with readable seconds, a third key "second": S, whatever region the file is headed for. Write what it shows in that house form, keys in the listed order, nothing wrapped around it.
{"hour": 8, "minute": 42, "second": 19}
